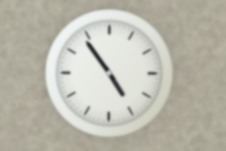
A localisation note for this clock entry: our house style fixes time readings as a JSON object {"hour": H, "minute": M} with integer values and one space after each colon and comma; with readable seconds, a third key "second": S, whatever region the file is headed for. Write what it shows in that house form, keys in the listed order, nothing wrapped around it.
{"hour": 4, "minute": 54}
